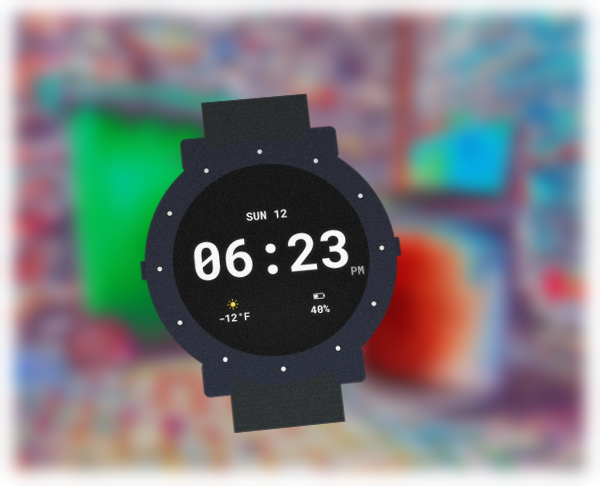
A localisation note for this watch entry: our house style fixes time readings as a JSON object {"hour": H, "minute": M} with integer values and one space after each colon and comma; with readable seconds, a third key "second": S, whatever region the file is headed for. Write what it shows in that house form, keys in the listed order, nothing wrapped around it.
{"hour": 6, "minute": 23}
